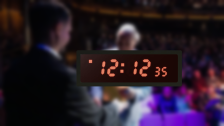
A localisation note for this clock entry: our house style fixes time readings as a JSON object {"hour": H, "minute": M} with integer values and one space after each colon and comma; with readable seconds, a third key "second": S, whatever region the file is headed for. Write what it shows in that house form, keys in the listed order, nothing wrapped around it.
{"hour": 12, "minute": 12, "second": 35}
